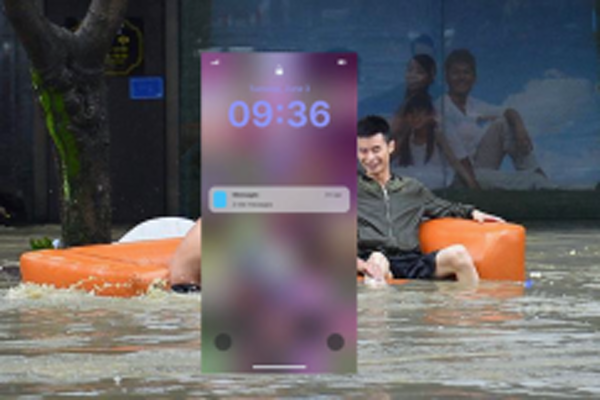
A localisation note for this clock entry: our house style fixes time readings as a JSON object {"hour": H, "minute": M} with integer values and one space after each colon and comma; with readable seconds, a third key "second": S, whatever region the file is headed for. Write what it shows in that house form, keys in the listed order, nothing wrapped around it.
{"hour": 9, "minute": 36}
